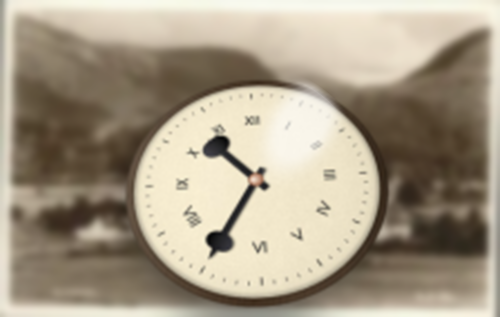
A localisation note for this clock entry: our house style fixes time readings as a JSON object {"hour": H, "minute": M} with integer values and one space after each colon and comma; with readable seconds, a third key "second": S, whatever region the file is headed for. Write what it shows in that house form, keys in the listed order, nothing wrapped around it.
{"hour": 10, "minute": 35}
